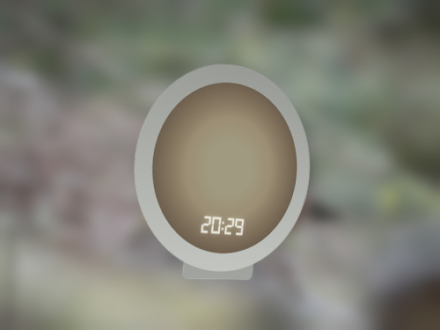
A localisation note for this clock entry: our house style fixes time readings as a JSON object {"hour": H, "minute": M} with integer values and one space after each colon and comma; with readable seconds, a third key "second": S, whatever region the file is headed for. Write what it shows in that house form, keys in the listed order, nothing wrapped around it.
{"hour": 20, "minute": 29}
